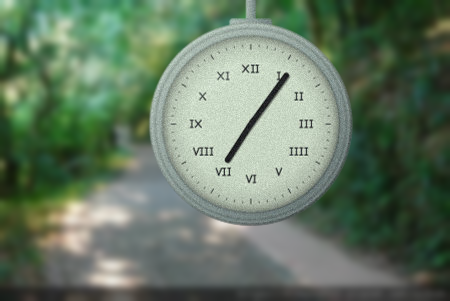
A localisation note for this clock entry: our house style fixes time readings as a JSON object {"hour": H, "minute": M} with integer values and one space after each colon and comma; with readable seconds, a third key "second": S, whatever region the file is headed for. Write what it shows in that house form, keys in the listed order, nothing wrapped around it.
{"hour": 7, "minute": 6}
